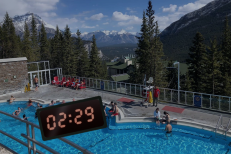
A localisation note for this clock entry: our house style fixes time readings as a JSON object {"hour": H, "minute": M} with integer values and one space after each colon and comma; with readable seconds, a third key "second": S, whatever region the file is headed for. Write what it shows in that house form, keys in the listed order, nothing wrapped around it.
{"hour": 2, "minute": 29}
